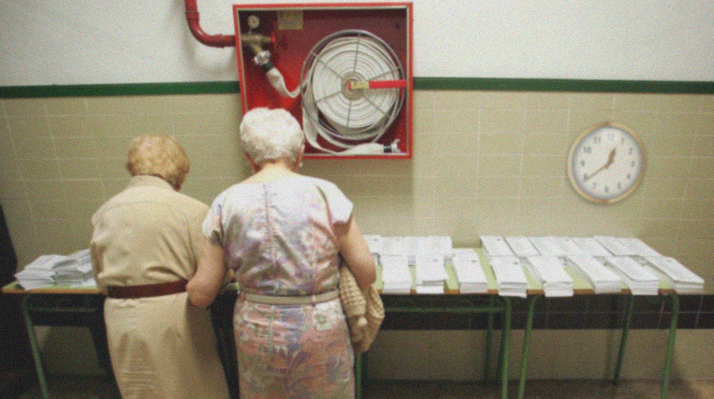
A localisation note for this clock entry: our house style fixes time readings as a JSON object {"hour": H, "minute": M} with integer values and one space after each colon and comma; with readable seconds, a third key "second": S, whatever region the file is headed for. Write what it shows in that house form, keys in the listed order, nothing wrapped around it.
{"hour": 12, "minute": 39}
